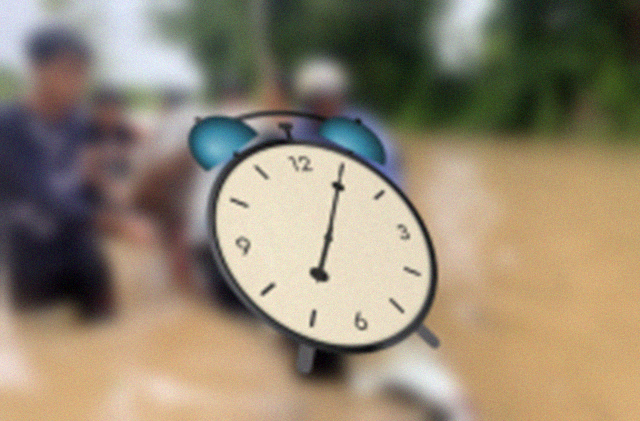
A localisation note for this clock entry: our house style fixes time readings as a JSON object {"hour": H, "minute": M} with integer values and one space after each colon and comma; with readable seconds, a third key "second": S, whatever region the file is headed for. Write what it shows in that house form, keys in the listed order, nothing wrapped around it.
{"hour": 7, "minute": 5}
